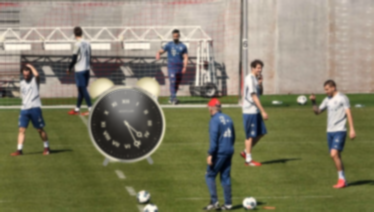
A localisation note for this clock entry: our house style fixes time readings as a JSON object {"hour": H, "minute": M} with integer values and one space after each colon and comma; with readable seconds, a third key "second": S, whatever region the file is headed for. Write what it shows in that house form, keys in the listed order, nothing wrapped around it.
{"hour": 4, "minute": 26}
